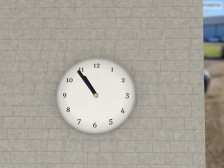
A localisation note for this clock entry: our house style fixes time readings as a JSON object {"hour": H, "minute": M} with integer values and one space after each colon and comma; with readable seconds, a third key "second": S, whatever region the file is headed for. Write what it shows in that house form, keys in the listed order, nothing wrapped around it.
{"hour": 10, "minute": 54}
